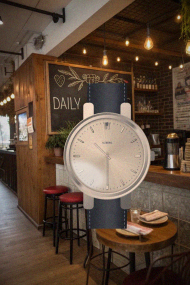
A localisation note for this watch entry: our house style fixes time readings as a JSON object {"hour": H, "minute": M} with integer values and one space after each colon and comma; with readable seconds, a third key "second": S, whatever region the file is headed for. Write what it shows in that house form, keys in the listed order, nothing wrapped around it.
{"hour": 10, "minute": 30}
